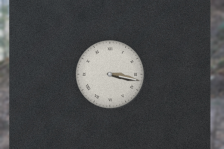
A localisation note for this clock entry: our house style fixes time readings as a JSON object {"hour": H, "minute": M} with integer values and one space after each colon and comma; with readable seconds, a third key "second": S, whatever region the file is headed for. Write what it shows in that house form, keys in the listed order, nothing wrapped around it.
{"hour": 3, "minute": 17}
